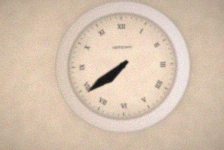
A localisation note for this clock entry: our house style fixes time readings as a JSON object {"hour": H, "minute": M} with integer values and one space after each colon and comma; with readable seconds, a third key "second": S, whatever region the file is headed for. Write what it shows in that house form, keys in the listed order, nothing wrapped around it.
{"hour": 7, "minute": 39}
